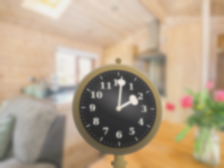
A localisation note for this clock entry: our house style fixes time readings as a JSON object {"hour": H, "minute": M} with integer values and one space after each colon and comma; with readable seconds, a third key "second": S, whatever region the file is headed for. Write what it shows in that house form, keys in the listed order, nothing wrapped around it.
{"hour": 2, "minute": 1}
